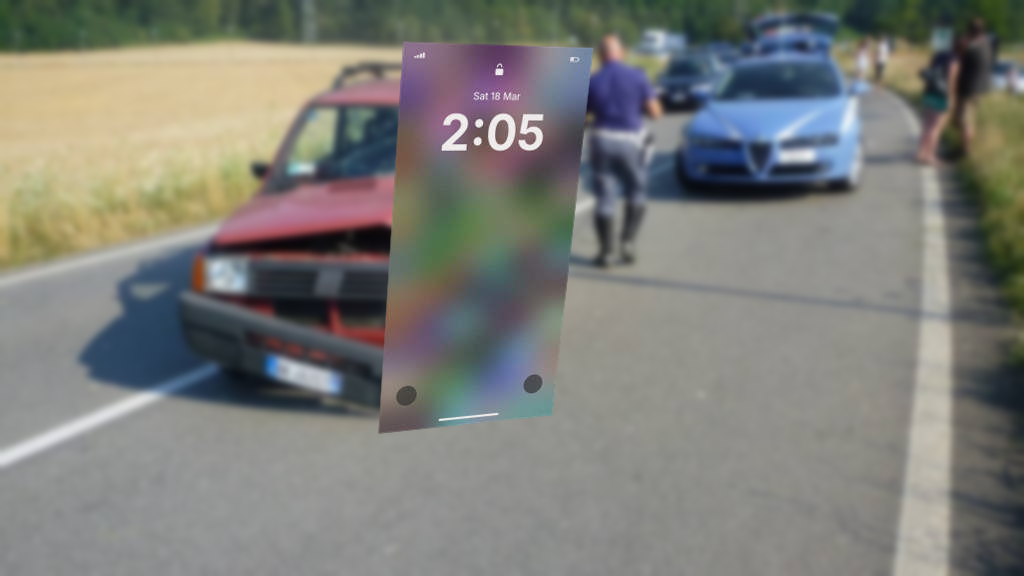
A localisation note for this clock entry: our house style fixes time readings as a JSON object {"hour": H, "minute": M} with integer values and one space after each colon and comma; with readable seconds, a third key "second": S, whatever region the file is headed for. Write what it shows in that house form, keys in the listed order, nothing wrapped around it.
{"hour": 2, "minute": 5}
